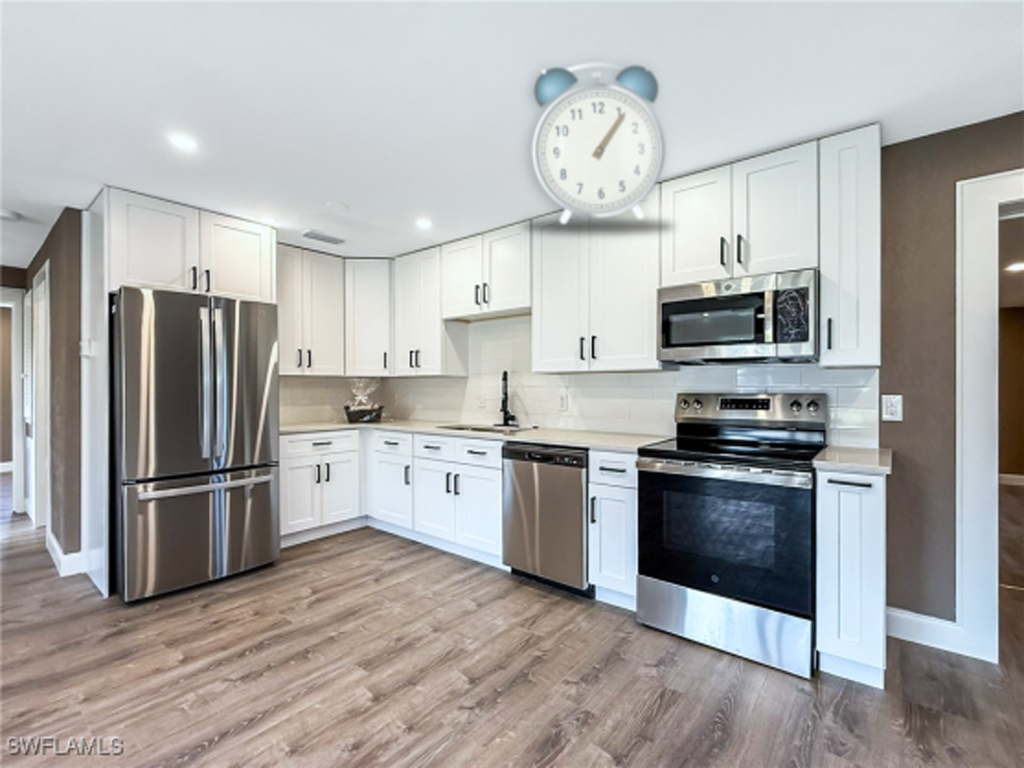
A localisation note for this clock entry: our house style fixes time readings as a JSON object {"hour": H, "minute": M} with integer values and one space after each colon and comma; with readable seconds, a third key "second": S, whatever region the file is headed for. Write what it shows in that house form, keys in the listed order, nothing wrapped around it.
{"hour": 1, "minute": 6}
